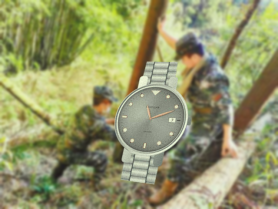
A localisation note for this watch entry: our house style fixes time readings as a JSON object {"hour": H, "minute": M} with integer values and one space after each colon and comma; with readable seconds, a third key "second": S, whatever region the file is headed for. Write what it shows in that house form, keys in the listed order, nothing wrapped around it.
{"hour": 11, "minute": 11}
